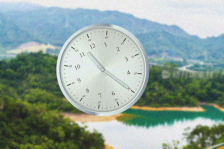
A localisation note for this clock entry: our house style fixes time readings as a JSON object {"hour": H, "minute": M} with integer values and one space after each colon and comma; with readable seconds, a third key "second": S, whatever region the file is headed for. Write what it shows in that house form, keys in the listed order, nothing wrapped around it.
{"hour": 11, "minute": 25}
